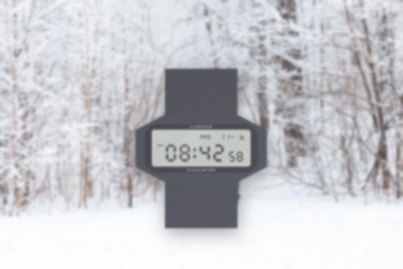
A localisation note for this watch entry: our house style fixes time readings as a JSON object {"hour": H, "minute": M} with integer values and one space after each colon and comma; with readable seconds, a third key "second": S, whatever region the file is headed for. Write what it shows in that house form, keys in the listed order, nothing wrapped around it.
{"hour": 8, "minute": 42, "second": 58}
